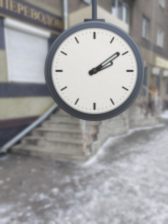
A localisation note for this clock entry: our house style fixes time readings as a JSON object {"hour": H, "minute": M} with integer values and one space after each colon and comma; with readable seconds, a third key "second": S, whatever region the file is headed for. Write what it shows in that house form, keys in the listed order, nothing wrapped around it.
{"hour": 2, "minute": 9}
